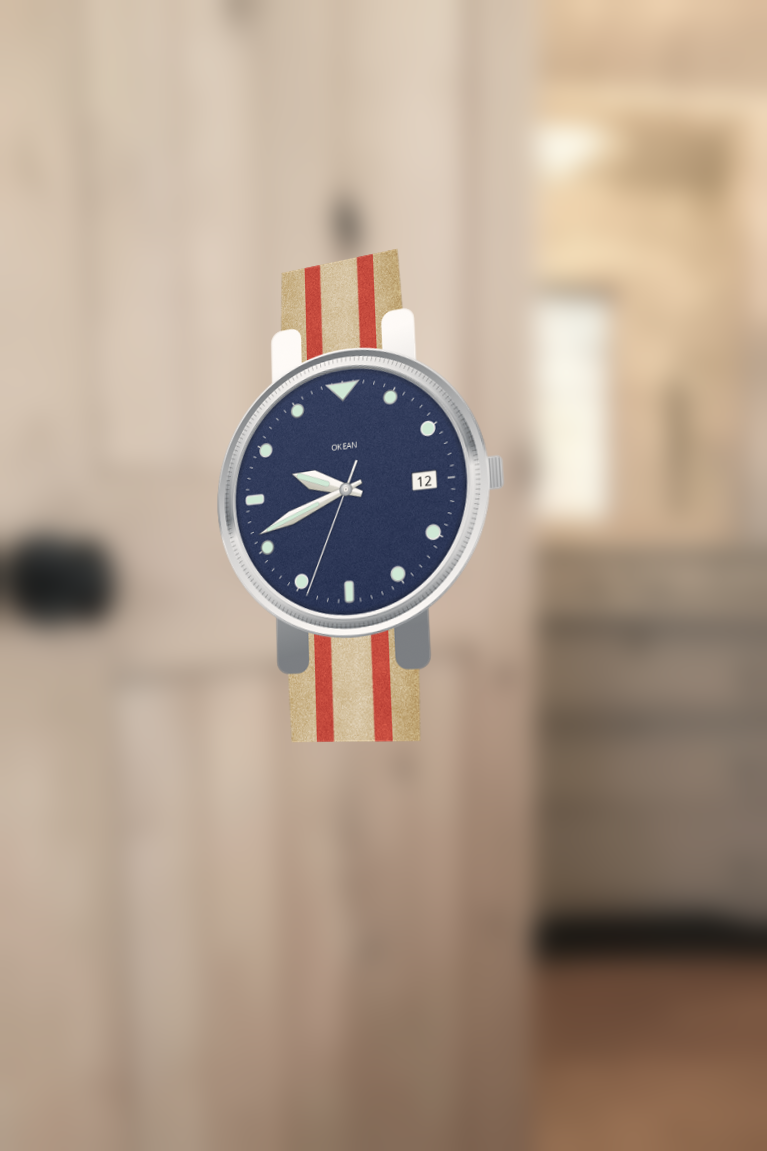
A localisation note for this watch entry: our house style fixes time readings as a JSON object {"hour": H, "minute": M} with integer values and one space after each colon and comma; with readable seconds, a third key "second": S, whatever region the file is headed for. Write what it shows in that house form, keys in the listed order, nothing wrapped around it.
{"hour": 9, "minute": 41, "second": 34}
